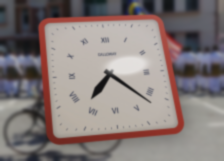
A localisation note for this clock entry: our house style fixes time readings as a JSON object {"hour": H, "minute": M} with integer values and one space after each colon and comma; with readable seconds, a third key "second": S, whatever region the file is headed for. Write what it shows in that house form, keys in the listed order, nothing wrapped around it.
{"hour": 7, "minute": 22}
